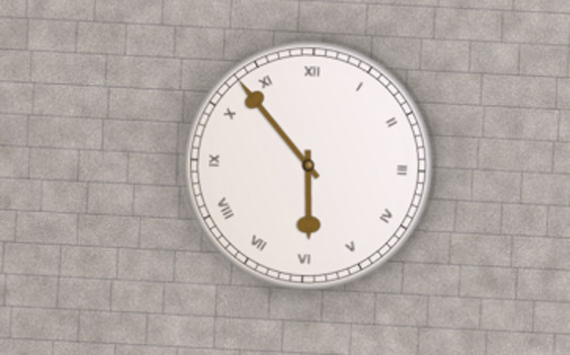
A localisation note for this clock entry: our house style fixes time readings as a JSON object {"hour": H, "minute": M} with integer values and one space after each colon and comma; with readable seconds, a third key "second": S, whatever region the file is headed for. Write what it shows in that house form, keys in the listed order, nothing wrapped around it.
{"hour": 5, "minute": 53}
